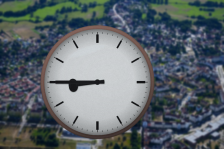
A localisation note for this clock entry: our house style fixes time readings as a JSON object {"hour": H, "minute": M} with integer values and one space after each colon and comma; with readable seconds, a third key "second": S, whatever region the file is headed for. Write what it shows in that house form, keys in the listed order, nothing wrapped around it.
{"hour": 8, "minute": 45}
